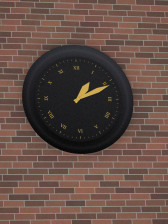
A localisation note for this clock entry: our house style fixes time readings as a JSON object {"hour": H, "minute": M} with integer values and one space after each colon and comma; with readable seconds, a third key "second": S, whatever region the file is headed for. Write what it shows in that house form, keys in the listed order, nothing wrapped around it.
{"hour": 1, "minute": 11}
